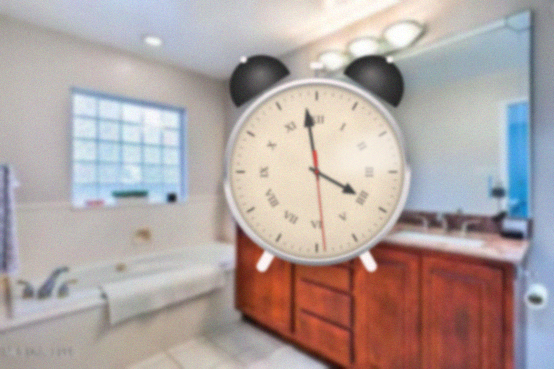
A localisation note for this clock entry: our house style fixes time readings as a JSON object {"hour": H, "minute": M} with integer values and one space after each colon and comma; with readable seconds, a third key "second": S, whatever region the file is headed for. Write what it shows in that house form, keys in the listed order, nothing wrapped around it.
{"hour": 3, "minute": 58, "second": 29}
